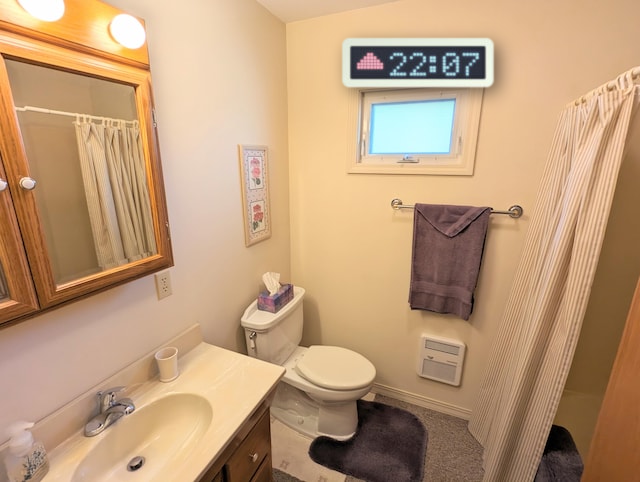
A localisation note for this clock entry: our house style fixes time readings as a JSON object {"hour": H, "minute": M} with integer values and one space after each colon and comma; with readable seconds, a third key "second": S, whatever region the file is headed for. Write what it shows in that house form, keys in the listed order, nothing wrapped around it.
{"hour": 22, "minute": 7}
